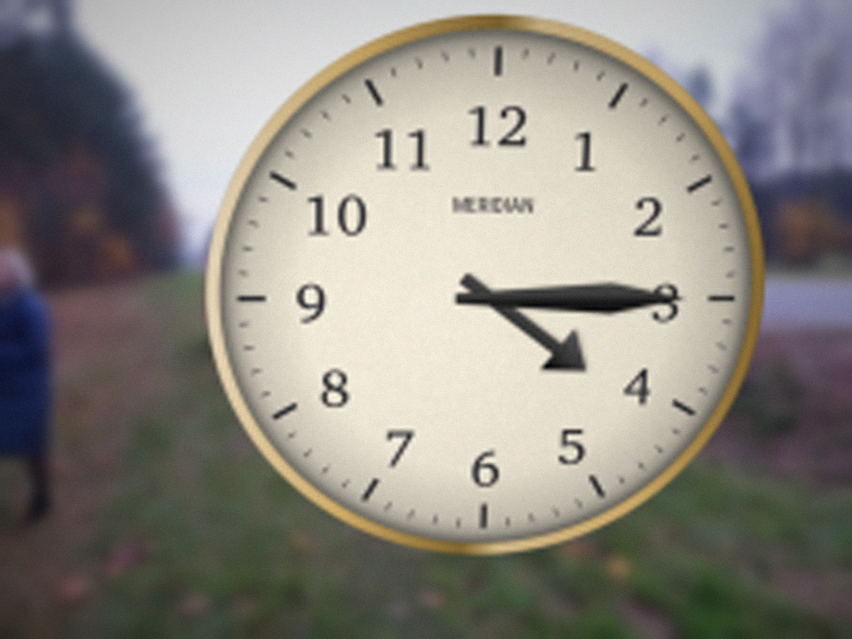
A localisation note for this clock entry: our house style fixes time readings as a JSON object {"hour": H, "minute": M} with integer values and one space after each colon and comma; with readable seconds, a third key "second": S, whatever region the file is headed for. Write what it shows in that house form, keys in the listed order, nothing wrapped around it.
{"hour": 4, "minute": 15}
